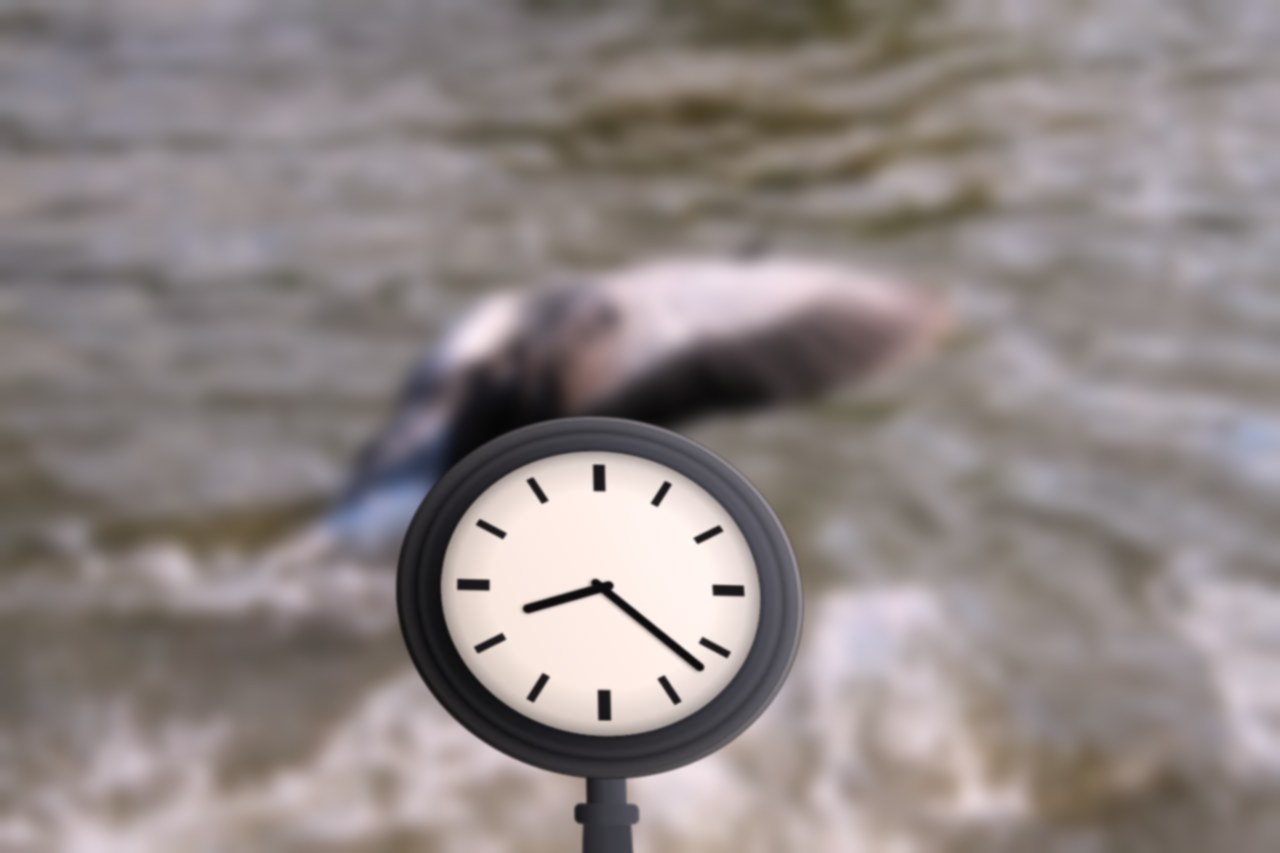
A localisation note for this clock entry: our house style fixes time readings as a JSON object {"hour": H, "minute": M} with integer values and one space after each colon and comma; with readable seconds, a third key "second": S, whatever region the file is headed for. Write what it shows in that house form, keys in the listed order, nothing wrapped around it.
{"hour": 8, "minute": 22}
